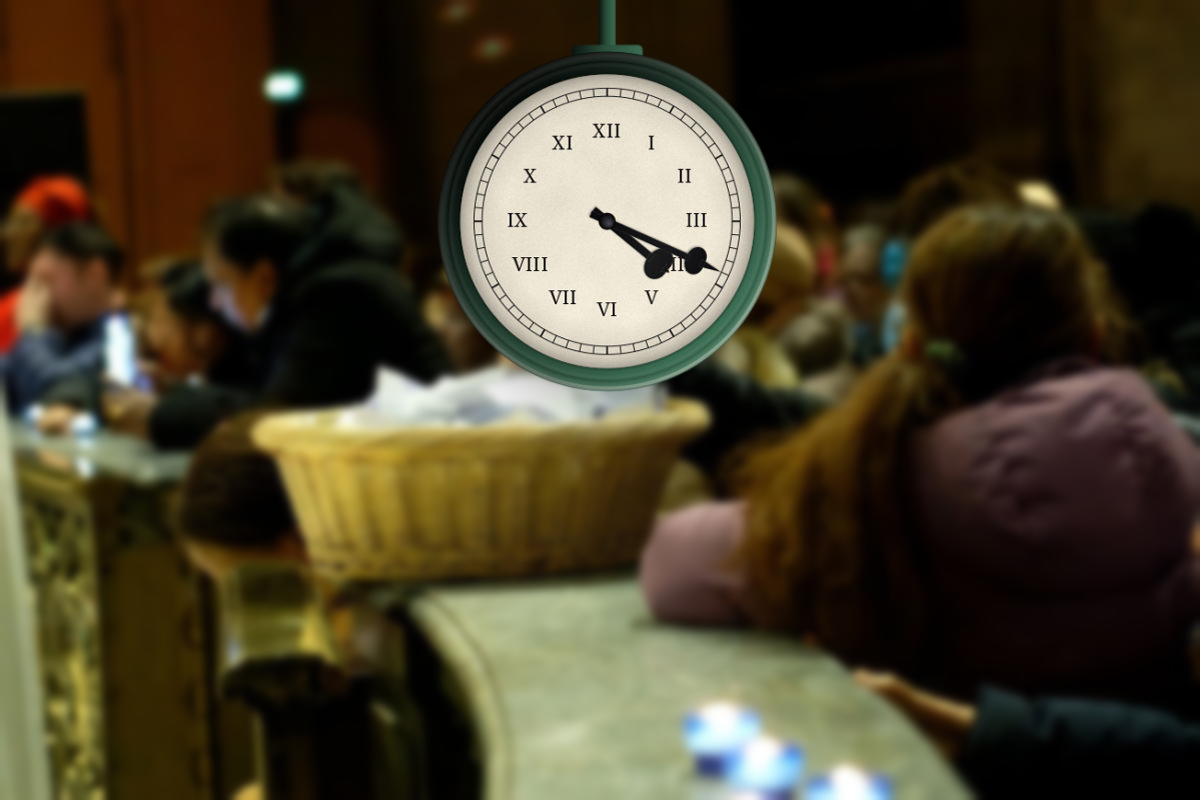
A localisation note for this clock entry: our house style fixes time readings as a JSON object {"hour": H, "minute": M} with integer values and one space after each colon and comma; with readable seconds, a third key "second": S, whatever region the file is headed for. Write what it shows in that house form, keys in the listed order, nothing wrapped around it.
{"hour": 4, "minute": 19}
